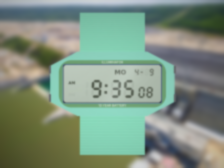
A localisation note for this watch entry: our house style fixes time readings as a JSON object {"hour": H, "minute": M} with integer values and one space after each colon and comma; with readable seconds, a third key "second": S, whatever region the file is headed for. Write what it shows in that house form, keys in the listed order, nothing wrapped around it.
{"hour": 9, "minute": 35, "second": 8}
